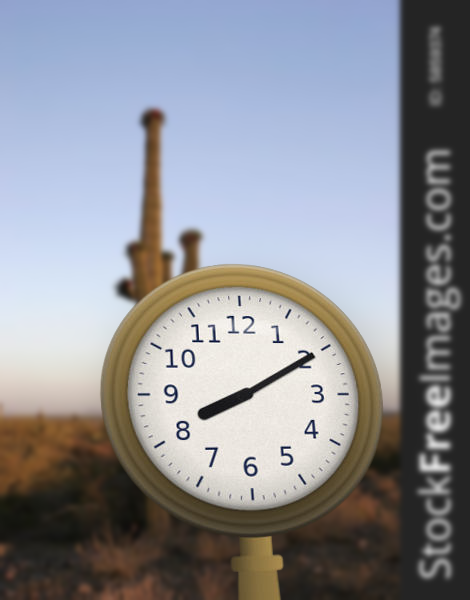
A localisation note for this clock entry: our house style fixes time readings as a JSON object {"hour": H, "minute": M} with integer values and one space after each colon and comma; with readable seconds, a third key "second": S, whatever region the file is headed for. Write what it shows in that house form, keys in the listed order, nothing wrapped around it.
{"hour": 8, "minute": 10}
